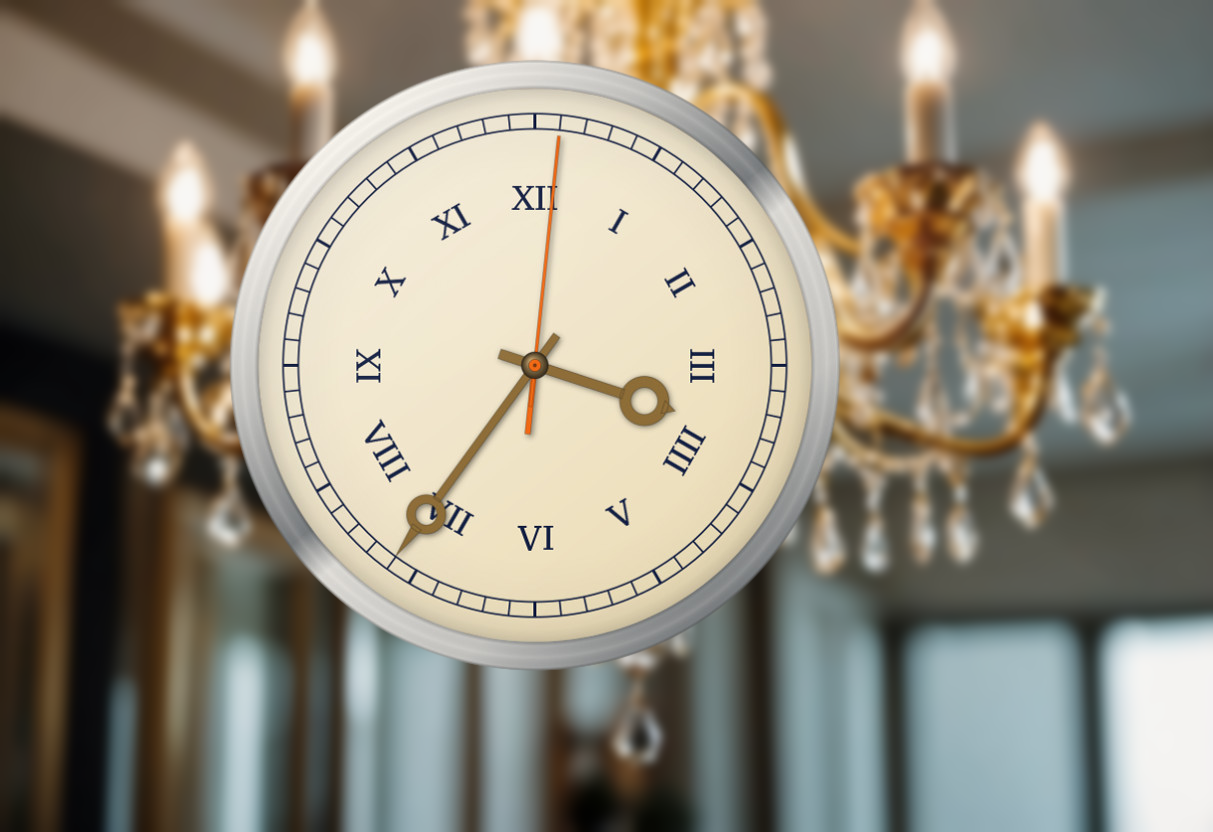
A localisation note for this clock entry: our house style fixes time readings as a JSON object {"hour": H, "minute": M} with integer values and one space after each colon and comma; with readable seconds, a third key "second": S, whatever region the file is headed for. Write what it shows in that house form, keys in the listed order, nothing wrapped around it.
{"hour": 3, "minute": 36, "second": 1}
